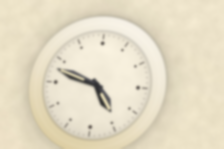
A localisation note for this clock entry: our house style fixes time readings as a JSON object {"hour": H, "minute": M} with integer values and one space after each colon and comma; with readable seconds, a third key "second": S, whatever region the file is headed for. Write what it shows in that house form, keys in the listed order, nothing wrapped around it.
{"hour": 4, "minute": 48}
